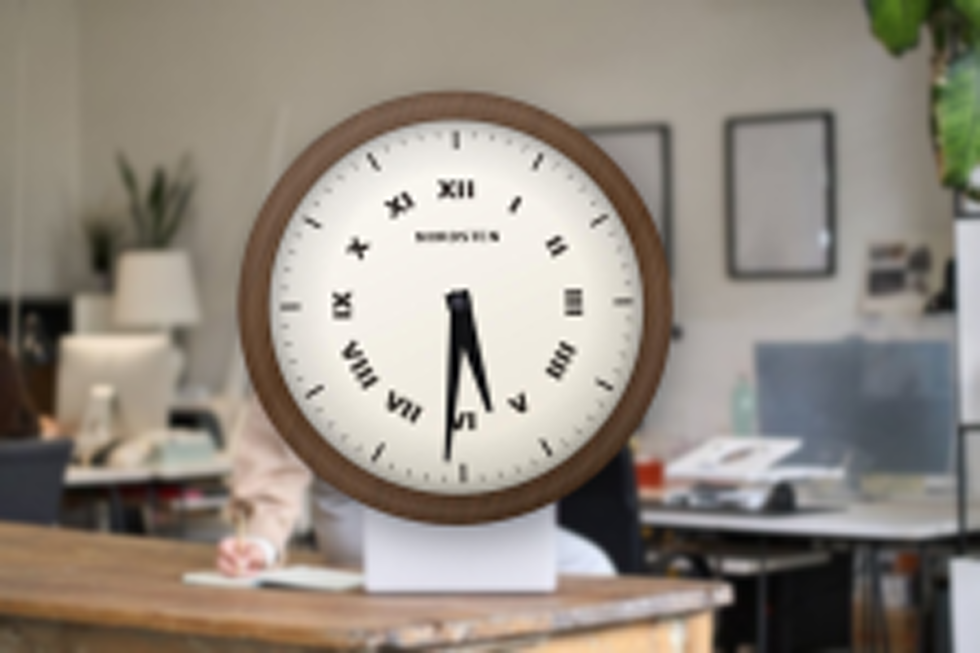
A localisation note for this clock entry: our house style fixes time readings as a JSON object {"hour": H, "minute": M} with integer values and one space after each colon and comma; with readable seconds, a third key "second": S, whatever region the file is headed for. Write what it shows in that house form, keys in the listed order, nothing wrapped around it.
{"hour": 5, "minute": 31}
